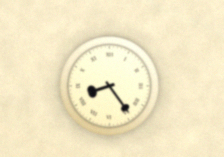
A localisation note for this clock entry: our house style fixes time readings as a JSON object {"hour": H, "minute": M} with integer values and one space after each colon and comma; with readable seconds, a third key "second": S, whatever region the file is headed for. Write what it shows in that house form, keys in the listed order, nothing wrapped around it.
{"hour": 8, "minute": 24}
